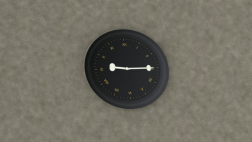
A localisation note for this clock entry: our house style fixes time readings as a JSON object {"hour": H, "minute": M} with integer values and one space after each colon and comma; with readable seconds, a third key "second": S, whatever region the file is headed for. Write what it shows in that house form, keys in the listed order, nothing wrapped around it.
{"hour": 9, "minute": 15}
